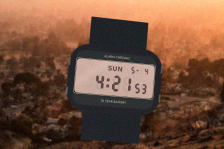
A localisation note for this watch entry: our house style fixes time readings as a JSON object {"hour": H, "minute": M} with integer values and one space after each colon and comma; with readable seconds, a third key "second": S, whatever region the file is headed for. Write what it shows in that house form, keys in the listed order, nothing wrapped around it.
{"hour": 4, "minute": 21, "second": 53}
